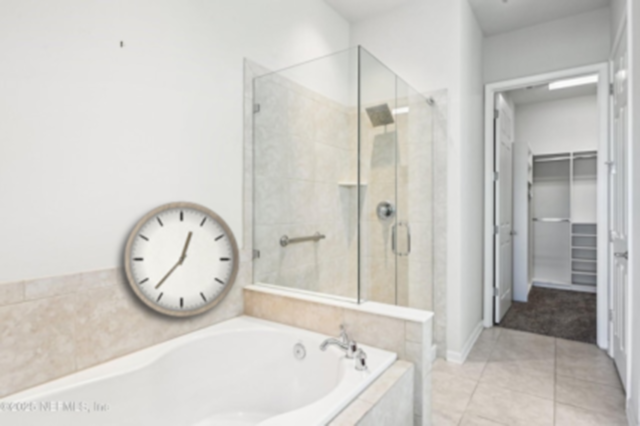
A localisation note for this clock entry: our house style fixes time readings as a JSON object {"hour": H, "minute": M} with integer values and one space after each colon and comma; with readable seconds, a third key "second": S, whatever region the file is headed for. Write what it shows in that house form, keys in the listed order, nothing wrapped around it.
{"hour": 12, "minute": 37}
